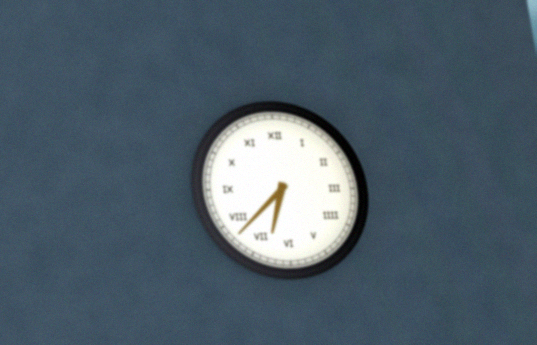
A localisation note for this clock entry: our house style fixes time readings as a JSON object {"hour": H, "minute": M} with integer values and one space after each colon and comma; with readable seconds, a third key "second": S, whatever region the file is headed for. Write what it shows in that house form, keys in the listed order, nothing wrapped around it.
{"hour": 6, "minute": 38}
